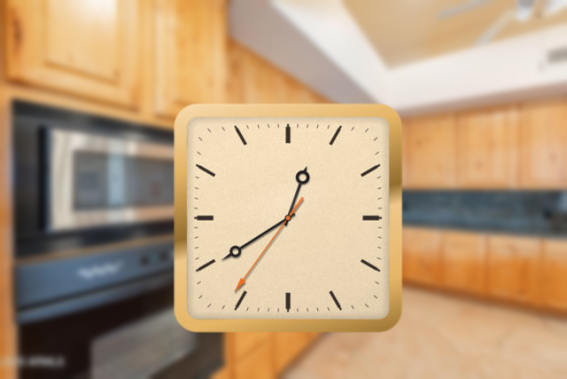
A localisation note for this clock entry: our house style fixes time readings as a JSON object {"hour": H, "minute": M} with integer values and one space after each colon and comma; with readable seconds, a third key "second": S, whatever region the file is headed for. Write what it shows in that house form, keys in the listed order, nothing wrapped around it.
{"hour": 12, "minute": 39, "second": 36}
